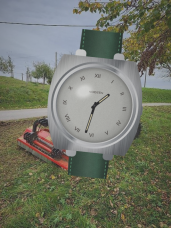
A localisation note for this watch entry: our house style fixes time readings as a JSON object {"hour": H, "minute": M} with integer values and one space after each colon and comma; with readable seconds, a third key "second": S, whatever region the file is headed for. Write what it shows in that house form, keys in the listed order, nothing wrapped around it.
{"hour": 1, "minute": 32}
